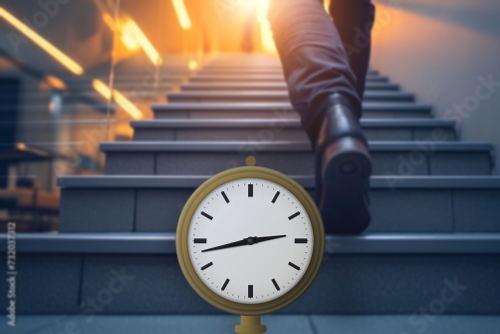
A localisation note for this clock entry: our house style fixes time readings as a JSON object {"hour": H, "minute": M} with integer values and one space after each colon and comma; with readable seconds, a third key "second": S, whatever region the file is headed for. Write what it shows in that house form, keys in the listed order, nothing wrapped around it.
{"hour": 2, "minute": 43}
